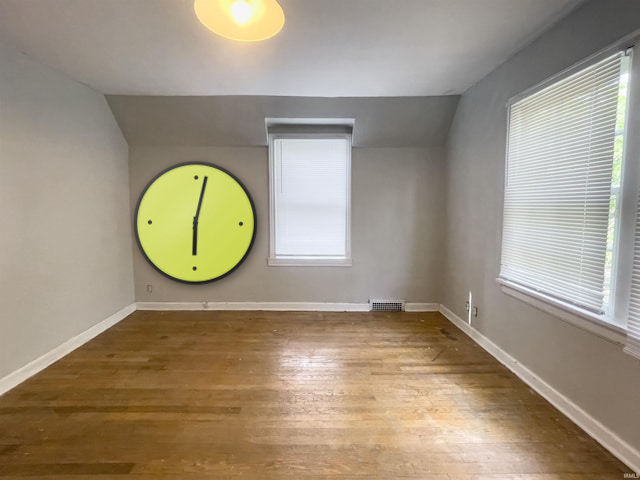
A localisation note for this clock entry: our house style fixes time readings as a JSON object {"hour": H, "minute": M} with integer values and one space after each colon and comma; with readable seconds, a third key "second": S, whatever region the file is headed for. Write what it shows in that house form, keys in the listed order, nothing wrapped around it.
{"hour": 6, "minute": 2}
